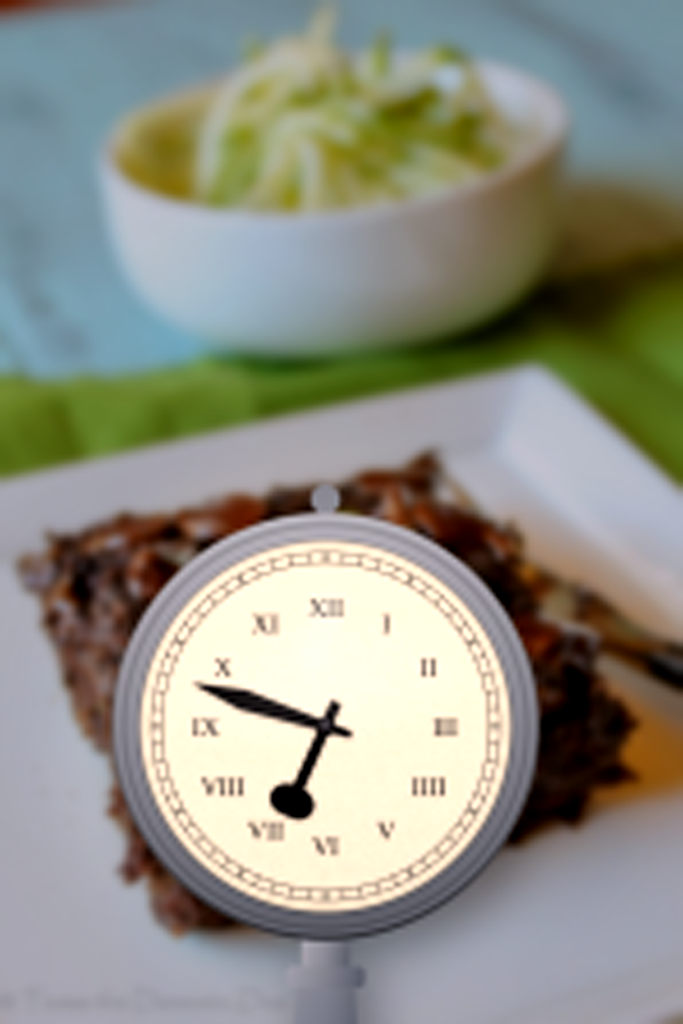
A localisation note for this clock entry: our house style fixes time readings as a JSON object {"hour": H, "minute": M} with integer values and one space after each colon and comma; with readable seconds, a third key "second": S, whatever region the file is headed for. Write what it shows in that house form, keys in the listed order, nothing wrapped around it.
{"hour": 6, "minute": 48}
